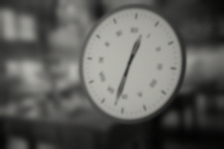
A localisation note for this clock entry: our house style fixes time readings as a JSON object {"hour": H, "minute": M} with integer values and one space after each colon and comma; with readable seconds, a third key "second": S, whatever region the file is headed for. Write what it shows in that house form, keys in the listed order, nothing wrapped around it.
{"hour": 12, "minute": 32}
